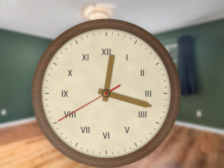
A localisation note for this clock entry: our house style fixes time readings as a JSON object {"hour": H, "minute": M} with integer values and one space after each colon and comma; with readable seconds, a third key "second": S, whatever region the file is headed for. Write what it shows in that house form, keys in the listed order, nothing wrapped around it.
{"hour": 12, "minute": 17, "second": 40}
